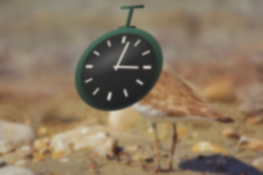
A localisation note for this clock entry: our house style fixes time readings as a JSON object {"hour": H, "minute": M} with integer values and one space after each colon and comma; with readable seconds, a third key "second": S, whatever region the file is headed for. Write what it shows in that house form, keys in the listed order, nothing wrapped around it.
{"hour": 3, "minute": 2}
